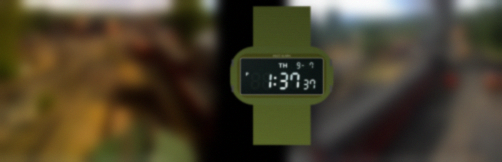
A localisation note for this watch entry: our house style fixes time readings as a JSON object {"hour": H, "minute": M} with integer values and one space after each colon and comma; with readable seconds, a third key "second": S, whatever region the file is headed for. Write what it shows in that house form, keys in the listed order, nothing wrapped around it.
{"hour": 1, "minute": 37, "second": 37}
